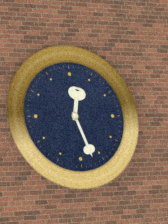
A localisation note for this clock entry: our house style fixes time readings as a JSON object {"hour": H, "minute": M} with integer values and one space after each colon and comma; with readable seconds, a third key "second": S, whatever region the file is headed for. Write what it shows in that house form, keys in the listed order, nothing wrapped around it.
{"hour": 12, "minute": 27}
